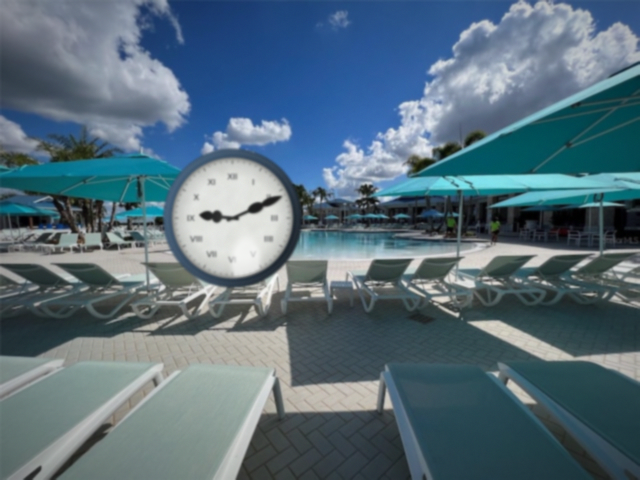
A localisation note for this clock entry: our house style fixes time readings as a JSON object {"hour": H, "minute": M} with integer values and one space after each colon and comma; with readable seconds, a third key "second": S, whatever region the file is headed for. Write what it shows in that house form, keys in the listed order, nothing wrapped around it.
{"hour": 9, "minute": 11}
